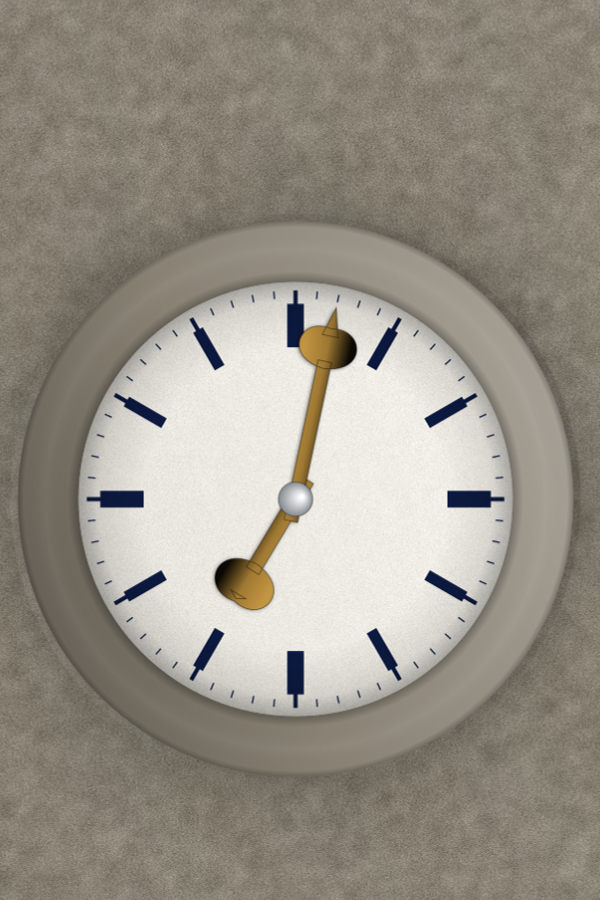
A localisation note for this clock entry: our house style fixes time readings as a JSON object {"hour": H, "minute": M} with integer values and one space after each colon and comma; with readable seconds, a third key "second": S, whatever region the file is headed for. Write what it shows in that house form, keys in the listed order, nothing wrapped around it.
{"hour": 7, "minute": 2}
